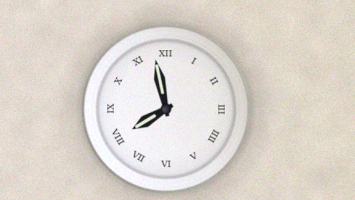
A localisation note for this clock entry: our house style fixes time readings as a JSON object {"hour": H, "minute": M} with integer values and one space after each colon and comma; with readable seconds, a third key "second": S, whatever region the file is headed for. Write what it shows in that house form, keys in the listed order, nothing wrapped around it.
{"hour": 7, "minute": 58}
